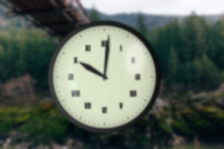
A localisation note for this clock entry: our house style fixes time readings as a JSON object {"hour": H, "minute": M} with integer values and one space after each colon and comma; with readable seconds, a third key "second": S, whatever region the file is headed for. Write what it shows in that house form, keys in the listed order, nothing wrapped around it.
{"hour": 10, "minute": 1}
